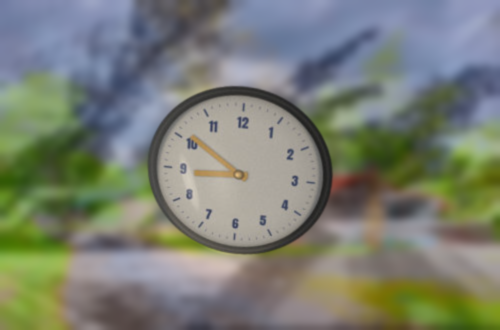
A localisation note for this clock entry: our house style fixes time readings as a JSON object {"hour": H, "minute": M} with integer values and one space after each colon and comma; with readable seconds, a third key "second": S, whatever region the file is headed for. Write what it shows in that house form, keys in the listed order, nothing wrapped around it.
{"hour": 8, "minute": 51}
